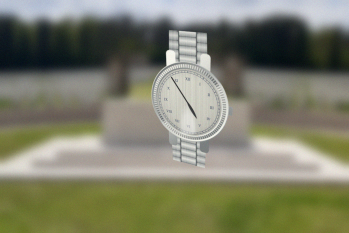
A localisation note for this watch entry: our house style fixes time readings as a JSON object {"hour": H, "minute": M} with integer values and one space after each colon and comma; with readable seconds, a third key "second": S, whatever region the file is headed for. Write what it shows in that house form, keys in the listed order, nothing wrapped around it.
{"hour": 4, "minute": 54}
